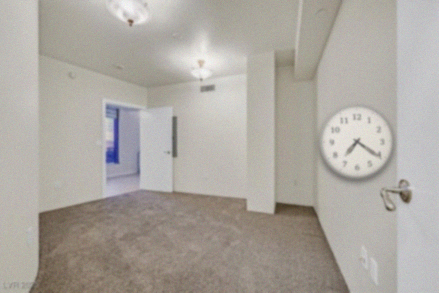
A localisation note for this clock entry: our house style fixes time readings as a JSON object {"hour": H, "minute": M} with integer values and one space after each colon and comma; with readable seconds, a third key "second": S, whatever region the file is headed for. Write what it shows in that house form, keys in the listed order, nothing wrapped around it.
{"hour": 7, "minute": 21}
